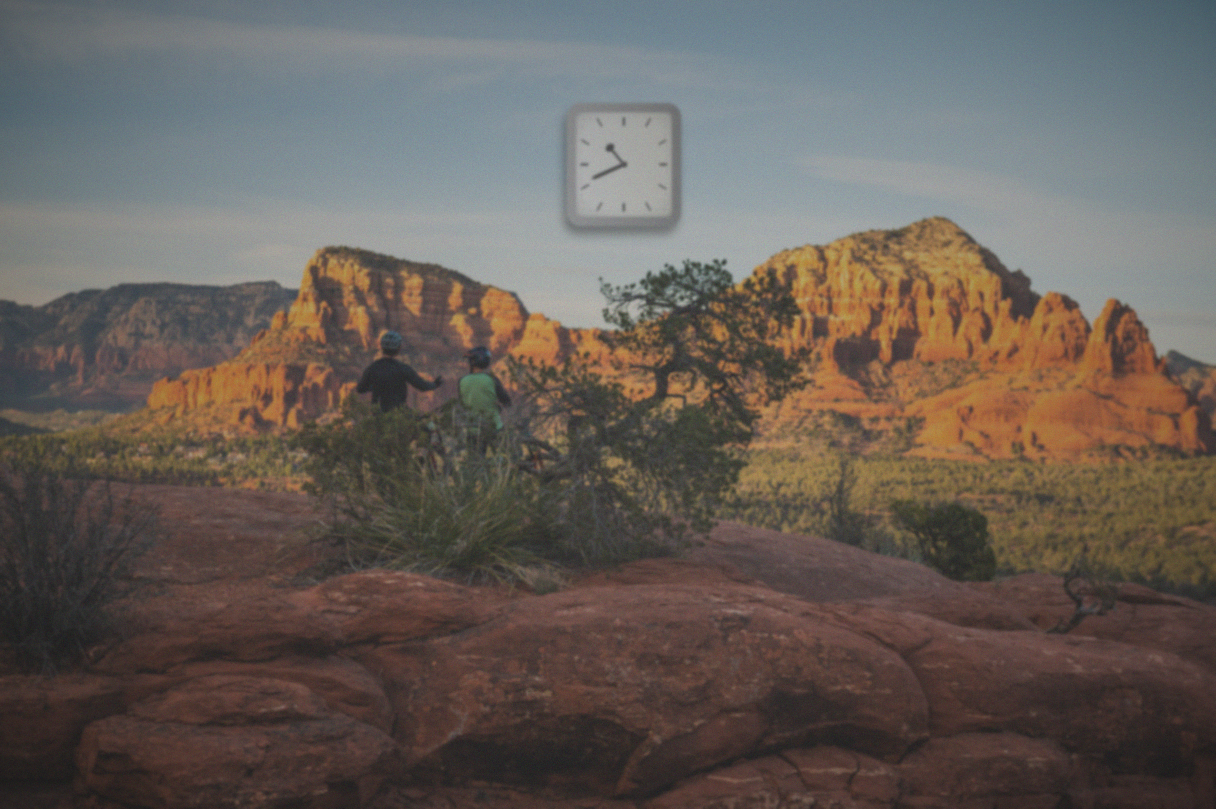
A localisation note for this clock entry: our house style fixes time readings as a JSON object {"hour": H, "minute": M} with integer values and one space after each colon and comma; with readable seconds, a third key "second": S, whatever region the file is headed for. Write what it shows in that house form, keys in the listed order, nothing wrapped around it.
{"hour": 10, "minute": 41}
